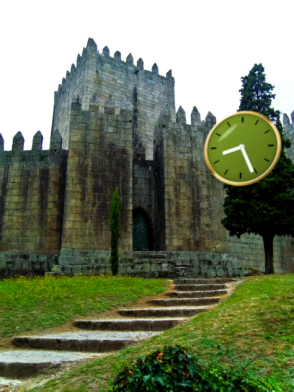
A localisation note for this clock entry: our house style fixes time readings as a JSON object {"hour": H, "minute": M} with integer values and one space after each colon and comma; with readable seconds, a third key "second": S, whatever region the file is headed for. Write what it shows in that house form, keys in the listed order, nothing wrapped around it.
{"hour": 8, "minute": 26}
